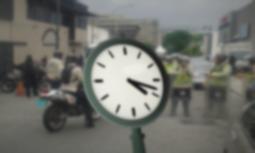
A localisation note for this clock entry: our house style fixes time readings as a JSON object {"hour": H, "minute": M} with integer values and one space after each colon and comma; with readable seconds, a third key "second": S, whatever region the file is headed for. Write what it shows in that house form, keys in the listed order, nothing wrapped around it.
{"hour": 4, "minute": 18}
